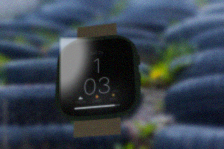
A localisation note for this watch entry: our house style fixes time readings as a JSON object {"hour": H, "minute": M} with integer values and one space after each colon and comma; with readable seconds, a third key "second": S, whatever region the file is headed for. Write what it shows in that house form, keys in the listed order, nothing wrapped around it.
{"hour": 1, "minute": 3}
